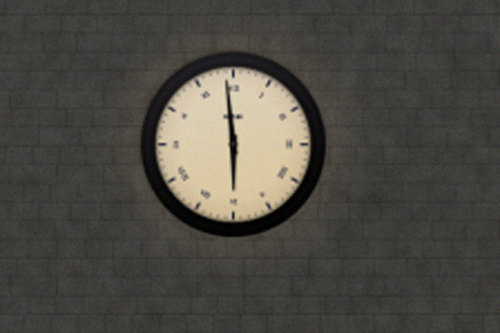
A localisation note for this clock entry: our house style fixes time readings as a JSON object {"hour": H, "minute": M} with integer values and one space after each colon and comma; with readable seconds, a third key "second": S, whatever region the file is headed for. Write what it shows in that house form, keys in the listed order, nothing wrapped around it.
{"hour": 5, "minute": 59}
